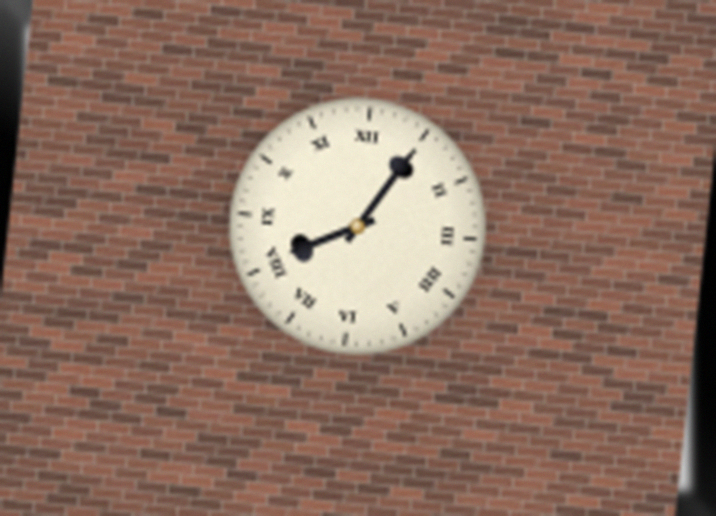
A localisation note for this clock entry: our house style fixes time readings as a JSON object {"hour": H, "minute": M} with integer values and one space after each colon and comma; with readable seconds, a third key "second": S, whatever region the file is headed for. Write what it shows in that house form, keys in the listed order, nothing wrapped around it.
{"hour": 8, "minute": 5}
